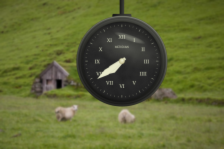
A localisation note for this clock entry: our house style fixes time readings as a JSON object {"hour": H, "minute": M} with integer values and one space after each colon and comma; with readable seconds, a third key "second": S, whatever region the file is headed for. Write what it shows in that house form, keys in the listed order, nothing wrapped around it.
{"hour": 7, "minute": 39}
